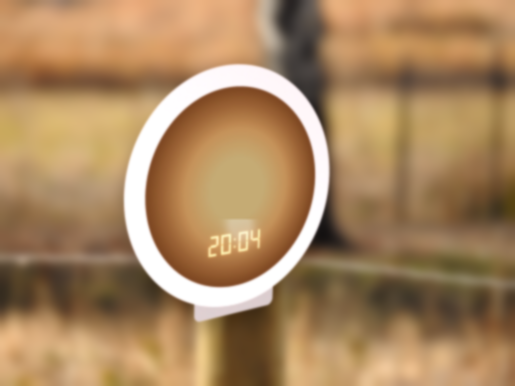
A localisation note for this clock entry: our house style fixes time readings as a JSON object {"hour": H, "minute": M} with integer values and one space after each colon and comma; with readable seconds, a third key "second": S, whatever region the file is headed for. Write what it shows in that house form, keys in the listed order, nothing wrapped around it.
{"hour": 20, "minute": 4}
